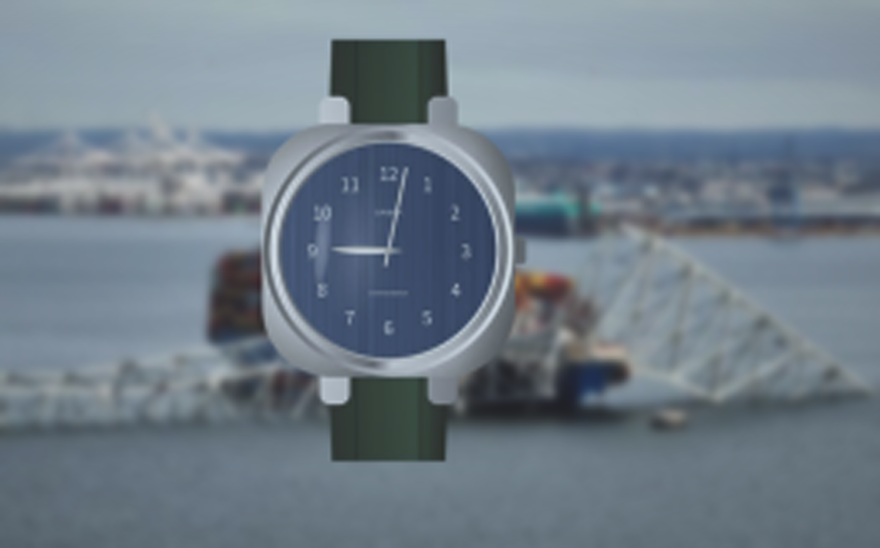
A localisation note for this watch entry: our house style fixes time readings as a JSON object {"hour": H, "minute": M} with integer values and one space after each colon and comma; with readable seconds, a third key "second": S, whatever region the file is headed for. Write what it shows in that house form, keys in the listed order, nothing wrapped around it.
{"hour": 9, "minute": 2}
